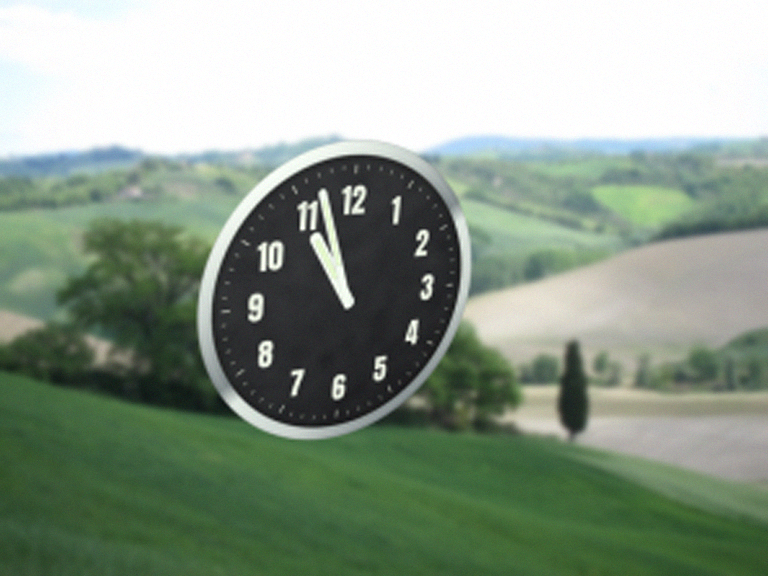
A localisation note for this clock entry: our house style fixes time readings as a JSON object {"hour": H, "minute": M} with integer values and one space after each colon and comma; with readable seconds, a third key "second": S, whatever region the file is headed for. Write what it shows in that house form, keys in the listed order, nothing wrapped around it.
{"hour": 10, "minute": 57}
